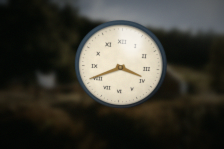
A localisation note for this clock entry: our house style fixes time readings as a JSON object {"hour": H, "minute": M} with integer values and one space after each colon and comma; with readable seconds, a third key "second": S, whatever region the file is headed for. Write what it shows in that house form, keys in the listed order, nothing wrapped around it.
{"hour": 3, "minute": 41}
